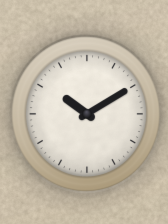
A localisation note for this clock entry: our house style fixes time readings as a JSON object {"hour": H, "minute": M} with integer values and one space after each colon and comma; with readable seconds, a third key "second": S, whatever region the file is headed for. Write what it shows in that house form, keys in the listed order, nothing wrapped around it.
{"hour": 10, "minute": 10}
